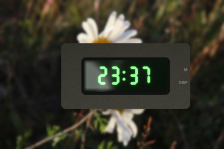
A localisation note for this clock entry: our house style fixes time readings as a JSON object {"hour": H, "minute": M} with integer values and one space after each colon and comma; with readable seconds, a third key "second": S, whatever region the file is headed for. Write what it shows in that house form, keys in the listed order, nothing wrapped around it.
{"hour": 23, "minute": 37}
